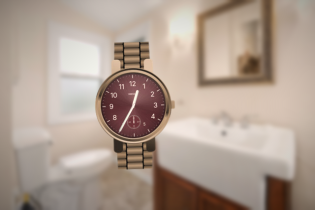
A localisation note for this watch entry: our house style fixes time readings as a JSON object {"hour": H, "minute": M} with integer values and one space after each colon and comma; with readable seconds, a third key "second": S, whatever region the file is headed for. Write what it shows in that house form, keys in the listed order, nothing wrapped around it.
{"hour": 12, "minute": 35}
